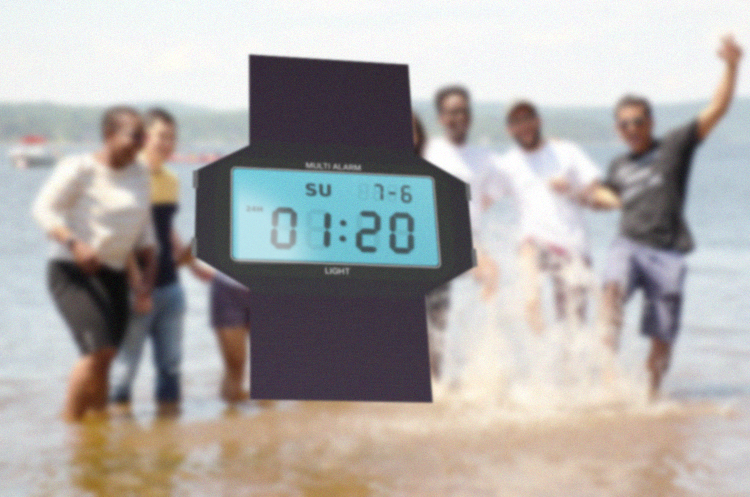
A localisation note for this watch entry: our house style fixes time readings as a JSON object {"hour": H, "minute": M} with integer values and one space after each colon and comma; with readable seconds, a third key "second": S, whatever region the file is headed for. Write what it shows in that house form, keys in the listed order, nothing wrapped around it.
{"hour": 1, "minute": 20}
